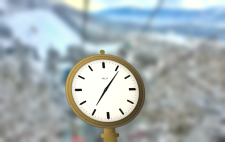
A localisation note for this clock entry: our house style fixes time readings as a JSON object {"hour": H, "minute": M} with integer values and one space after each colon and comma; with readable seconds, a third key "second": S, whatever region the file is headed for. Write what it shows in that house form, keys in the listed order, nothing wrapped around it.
{"hour": 7, "minute": 6}
